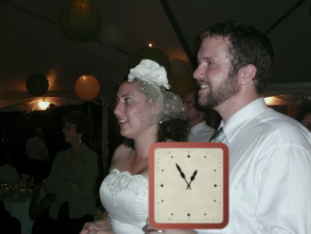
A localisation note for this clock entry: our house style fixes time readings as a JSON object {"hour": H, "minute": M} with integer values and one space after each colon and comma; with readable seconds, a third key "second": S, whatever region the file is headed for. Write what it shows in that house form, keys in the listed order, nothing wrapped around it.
{"hour": 12, "minute": 55}
